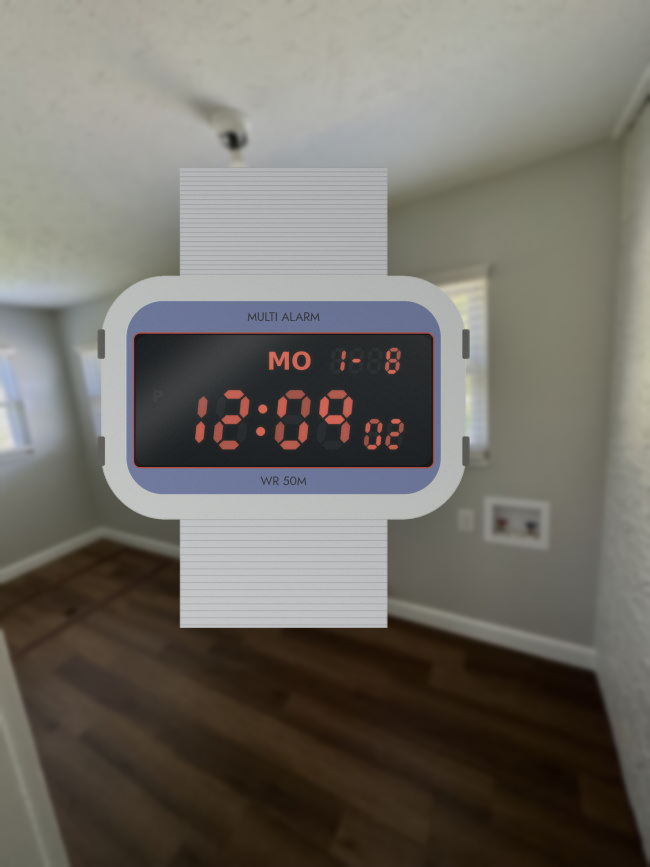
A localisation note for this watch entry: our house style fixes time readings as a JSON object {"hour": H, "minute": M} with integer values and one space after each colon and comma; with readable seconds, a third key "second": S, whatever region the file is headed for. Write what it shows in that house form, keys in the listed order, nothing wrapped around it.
{"hour": 12, "minute": 9, "second": 2}
